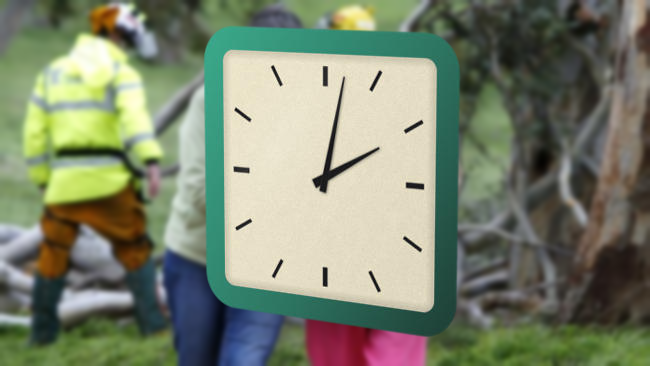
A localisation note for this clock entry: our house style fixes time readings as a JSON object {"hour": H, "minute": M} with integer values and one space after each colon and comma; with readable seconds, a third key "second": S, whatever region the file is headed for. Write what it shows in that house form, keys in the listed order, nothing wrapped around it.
{"hour": 2, "minute": 2}
